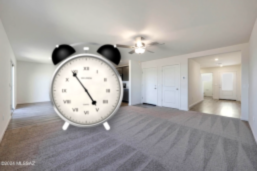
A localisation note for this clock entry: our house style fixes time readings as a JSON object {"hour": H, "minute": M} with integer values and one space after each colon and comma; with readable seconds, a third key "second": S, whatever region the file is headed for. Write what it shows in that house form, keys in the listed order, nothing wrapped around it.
{"hour": 4, "minute": 54}
